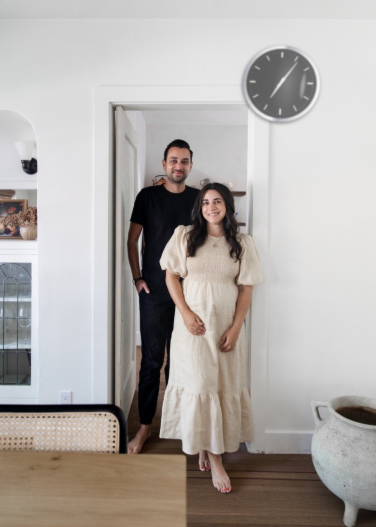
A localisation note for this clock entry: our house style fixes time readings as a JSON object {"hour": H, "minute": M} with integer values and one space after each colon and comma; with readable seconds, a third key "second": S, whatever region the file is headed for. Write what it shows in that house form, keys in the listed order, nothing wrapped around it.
{"hour": 7, "minute": 6}
